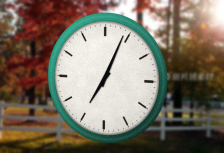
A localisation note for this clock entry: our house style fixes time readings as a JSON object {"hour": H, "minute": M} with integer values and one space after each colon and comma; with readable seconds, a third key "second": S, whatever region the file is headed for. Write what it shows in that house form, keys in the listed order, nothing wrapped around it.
{"hour": 7, "minute": 4}
